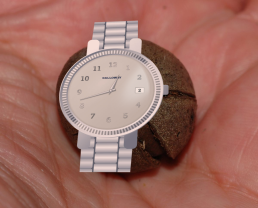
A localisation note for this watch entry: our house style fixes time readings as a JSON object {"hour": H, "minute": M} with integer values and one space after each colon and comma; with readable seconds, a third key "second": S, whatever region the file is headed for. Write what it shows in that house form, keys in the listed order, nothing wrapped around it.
{"hour": 12, "minute": 42}
